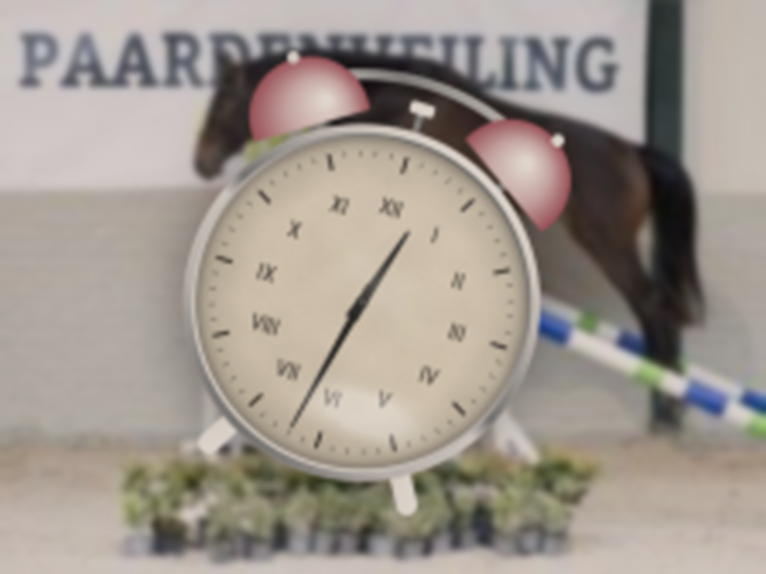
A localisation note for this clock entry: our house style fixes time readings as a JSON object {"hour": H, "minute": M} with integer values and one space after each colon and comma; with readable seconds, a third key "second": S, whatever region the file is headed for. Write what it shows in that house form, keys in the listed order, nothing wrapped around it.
{"hour": 12, "minute": 32}
